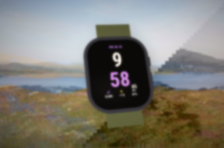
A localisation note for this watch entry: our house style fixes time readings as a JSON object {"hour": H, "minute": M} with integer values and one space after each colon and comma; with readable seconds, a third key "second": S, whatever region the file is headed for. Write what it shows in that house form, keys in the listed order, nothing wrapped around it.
{"hour": 9, "minute": 58}
